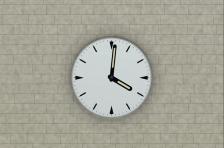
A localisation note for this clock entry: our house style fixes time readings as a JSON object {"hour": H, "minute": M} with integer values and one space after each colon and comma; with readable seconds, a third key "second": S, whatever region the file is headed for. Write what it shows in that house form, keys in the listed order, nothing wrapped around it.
{"hour": 4, "minute": 1}
